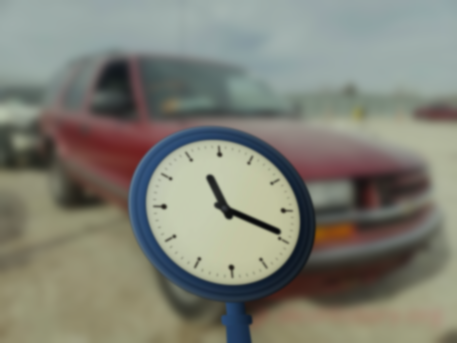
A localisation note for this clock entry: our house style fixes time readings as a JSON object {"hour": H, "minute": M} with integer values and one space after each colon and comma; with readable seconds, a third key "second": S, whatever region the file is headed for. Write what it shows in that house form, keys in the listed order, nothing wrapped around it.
{"hour": 11, "minute": 19}
